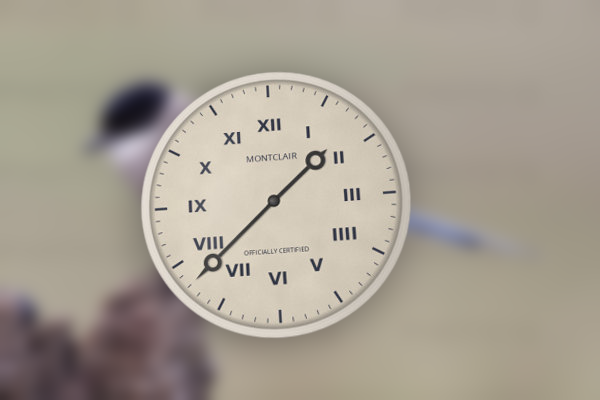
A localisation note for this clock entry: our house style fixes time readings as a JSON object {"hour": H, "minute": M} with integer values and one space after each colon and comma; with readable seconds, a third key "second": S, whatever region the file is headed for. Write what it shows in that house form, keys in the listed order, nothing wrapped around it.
{"hour": 1, "minute": 38}
